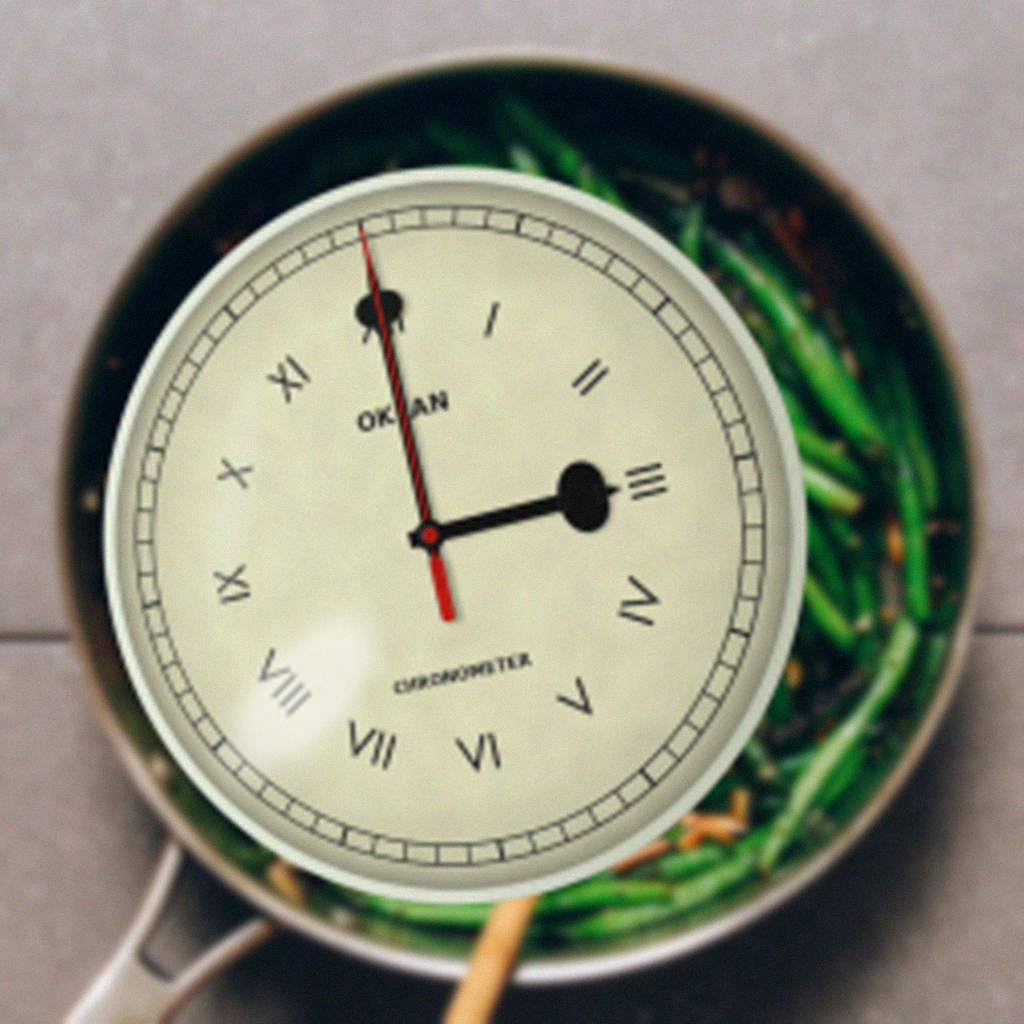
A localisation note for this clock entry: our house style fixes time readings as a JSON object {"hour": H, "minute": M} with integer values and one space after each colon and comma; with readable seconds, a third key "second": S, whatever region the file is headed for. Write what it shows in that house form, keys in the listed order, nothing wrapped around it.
{"hour": 3, "minute": 0, "second": 0}
